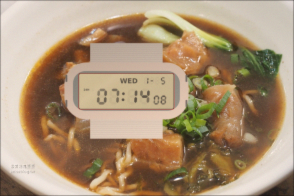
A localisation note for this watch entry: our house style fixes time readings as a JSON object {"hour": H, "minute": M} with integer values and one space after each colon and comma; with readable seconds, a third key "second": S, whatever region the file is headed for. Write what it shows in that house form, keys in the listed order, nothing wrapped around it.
{"hour": 7, "minute": 14, "second": 8}
